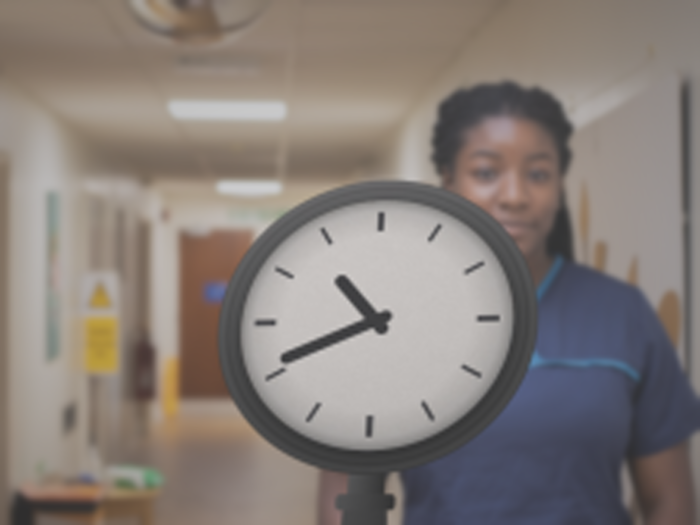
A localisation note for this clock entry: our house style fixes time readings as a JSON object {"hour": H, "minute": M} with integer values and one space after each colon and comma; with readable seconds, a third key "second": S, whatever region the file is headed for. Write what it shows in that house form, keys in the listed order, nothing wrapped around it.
{"hour": 10, "minute": 41}
